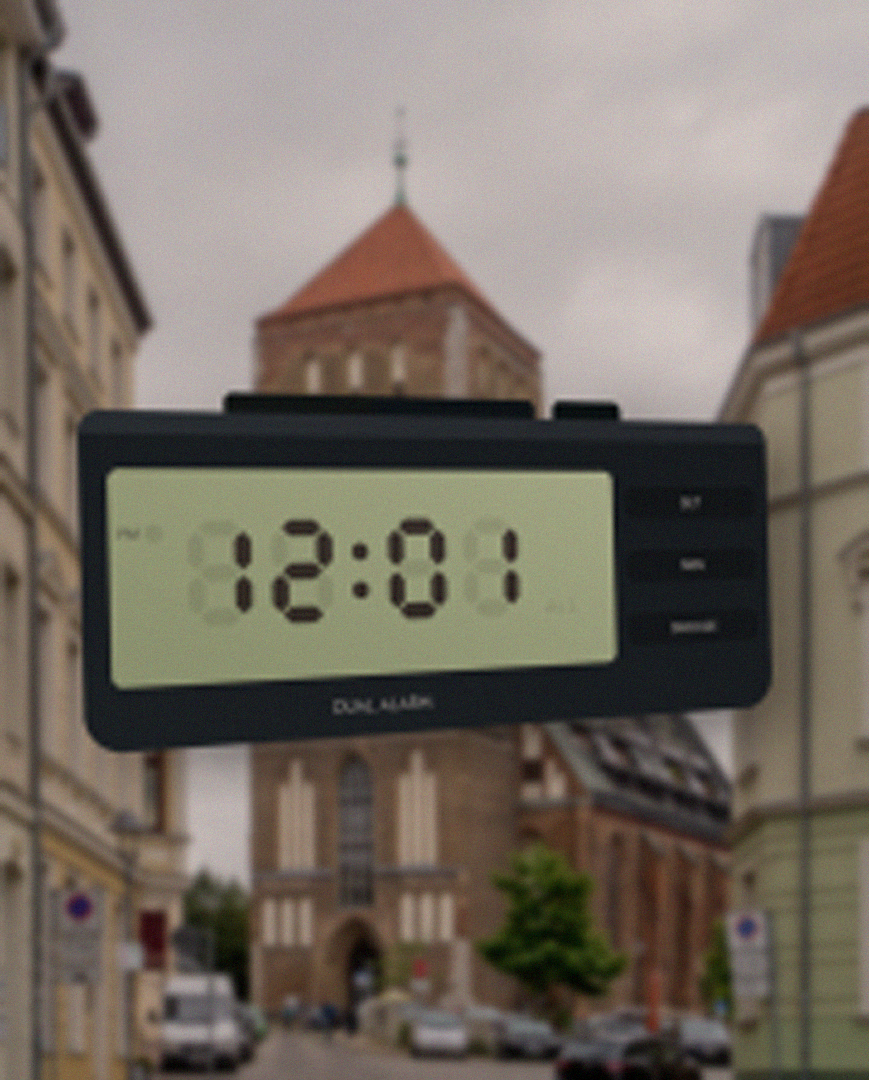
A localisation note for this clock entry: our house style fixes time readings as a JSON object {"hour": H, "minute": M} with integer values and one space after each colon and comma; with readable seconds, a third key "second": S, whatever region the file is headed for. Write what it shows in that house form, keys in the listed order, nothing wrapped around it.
{"hour": 12, "minute": 1}
